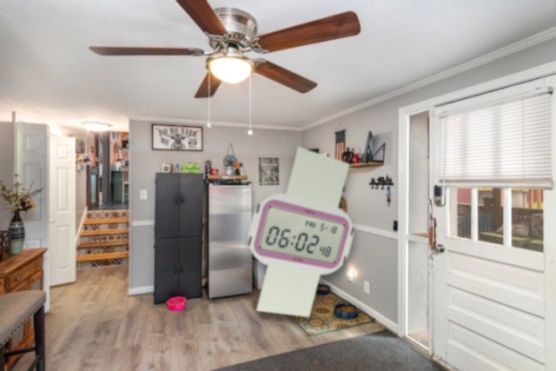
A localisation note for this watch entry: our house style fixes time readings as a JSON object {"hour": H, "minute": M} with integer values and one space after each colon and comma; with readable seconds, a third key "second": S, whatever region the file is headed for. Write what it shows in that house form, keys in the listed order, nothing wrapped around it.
{"hour": 6, "minute": 2}
